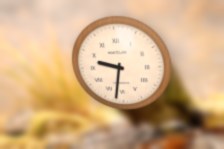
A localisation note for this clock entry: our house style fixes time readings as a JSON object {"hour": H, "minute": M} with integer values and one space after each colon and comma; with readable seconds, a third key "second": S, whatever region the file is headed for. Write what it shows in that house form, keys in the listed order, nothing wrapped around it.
{"hour": 9, "minute": 32}
